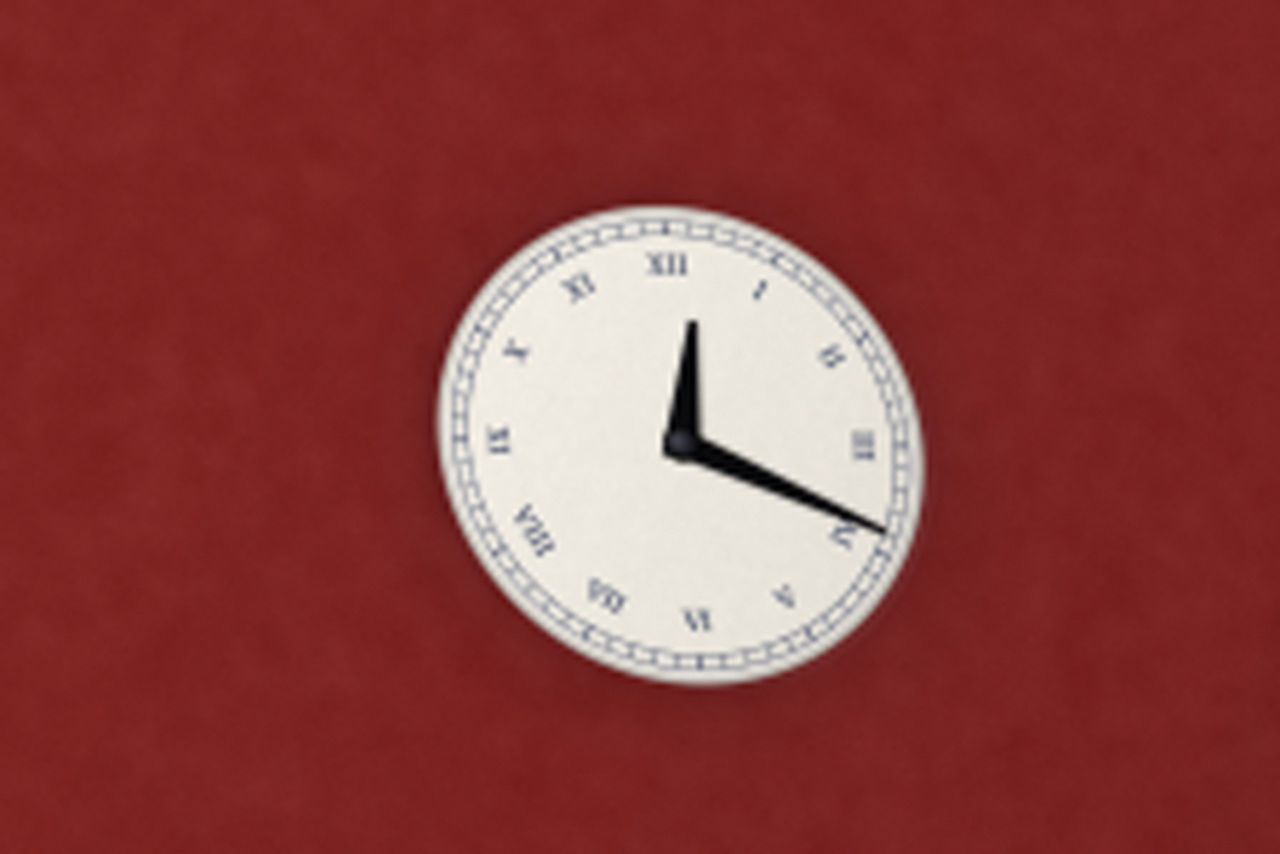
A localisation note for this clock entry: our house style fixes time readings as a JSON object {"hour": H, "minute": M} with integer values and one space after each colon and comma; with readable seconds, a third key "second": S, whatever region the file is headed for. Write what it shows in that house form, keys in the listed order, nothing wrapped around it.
{"hour": 12, "minute": 19}
